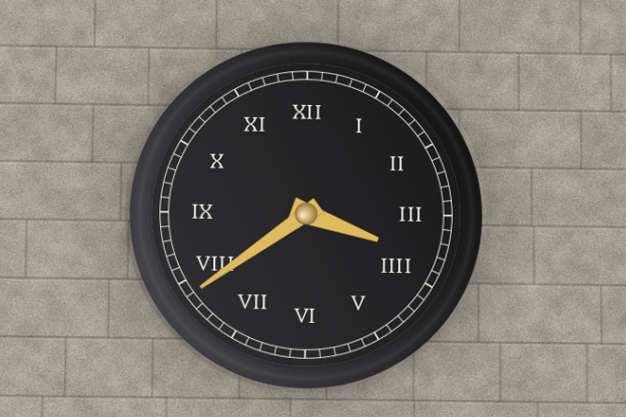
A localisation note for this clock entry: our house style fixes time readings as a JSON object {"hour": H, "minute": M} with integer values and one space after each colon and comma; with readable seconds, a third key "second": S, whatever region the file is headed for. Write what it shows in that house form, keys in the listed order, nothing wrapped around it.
{"hour": 3, "minute": 39}
